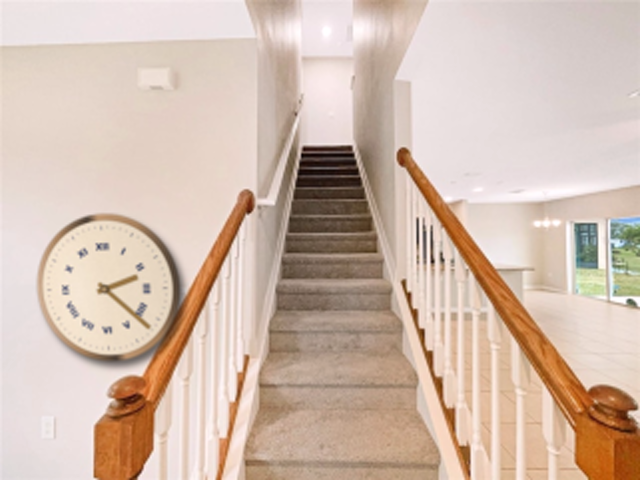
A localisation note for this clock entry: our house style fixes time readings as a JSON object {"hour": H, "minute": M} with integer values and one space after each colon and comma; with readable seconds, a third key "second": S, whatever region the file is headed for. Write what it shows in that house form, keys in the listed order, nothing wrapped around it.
{"hour": 2, "minute": 22}
